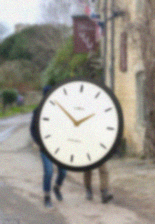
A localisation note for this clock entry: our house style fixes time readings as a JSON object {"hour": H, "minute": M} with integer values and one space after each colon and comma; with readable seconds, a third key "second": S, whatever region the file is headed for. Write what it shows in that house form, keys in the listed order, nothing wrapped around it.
{"hour": 1, "minute": 51}
